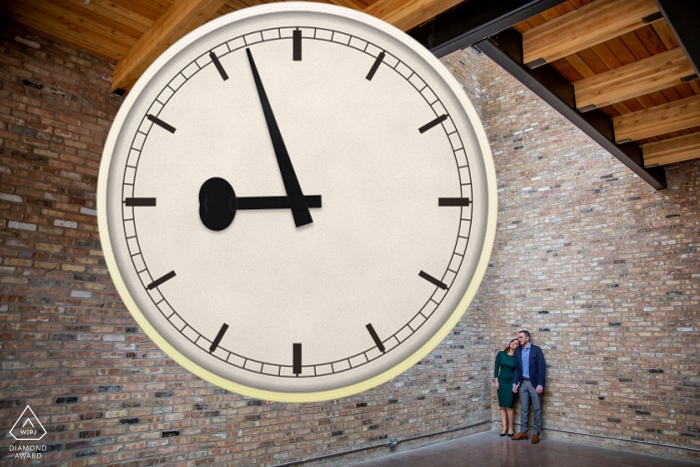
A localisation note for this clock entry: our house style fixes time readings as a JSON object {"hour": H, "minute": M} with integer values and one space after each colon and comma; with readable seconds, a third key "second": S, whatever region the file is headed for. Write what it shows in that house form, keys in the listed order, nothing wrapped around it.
{"hour": 8, "minute": 57}
